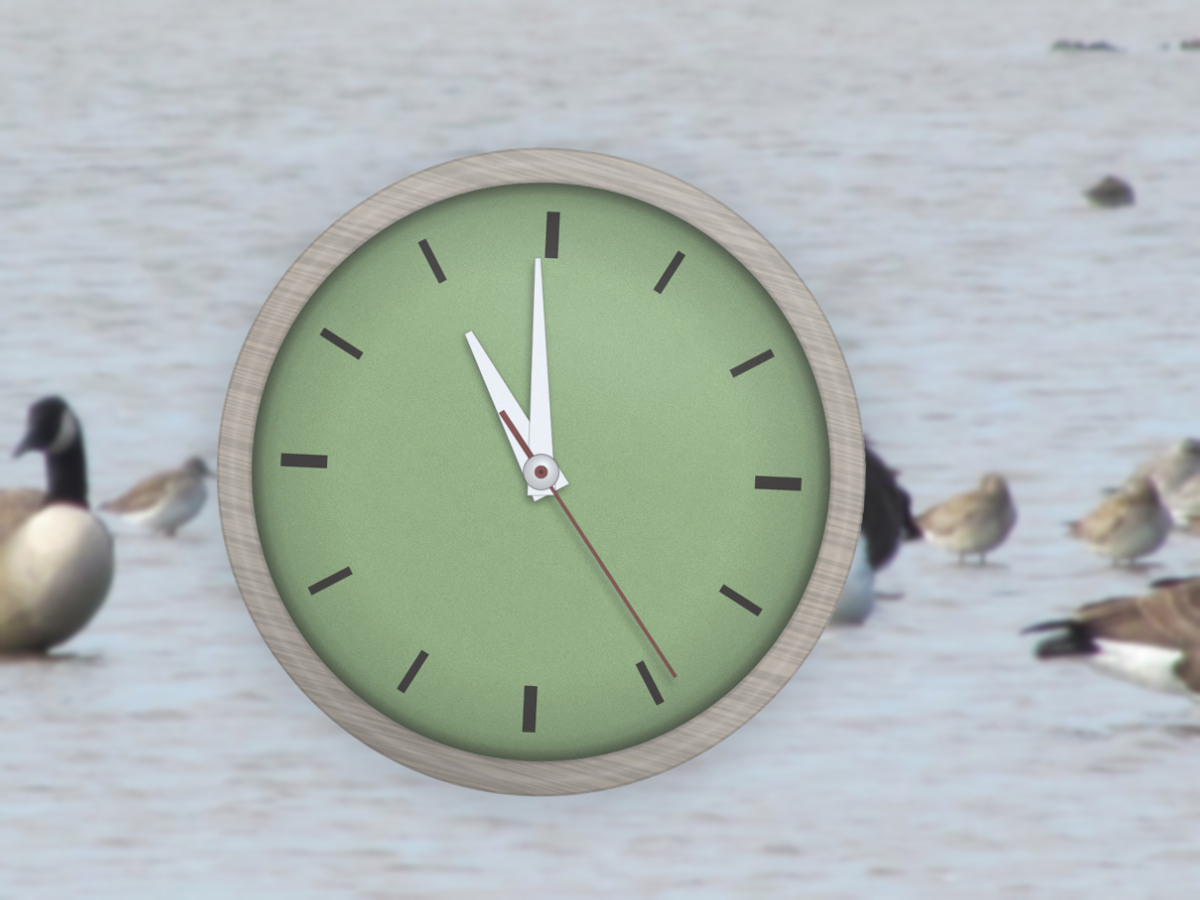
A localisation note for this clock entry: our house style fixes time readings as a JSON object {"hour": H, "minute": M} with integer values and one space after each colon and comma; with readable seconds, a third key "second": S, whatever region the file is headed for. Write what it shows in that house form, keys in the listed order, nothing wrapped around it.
{"hour": 10, "minute": 59, "second": 24}
